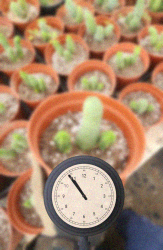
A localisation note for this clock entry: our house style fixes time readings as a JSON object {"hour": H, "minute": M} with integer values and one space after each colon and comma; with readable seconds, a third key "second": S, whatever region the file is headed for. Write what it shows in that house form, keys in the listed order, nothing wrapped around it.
{"hour": 10, "minute": 54}
